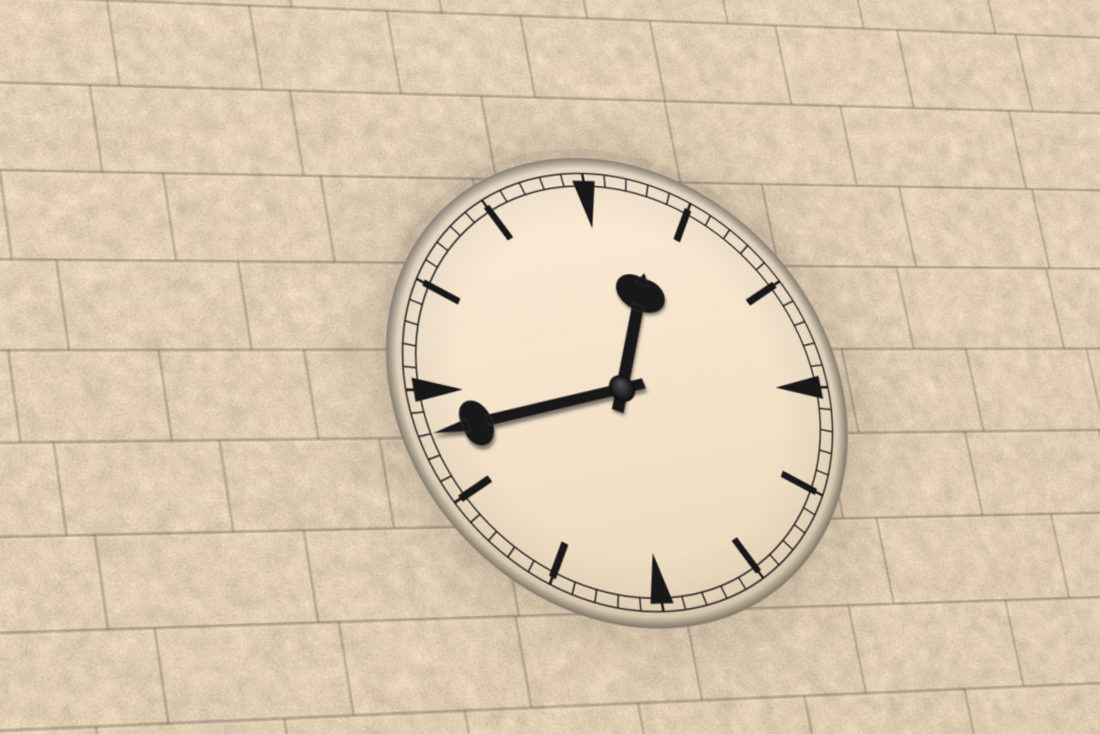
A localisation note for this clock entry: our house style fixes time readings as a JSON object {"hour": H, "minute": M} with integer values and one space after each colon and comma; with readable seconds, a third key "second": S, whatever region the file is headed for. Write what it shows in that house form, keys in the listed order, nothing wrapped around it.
{"hour": 12, "minute": 43}
